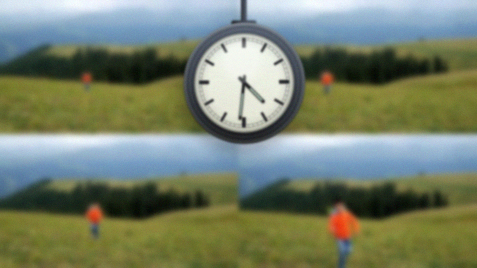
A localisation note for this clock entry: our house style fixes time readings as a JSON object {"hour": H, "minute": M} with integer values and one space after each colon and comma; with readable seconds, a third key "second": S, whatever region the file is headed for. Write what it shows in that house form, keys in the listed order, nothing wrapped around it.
{"hour": 4, "minute": 31}
